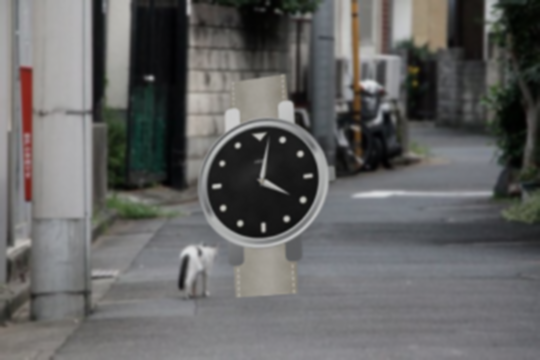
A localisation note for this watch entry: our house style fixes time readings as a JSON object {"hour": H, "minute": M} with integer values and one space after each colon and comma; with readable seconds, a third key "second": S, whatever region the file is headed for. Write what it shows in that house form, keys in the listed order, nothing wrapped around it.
{"hour": 4, "minute": 2}
